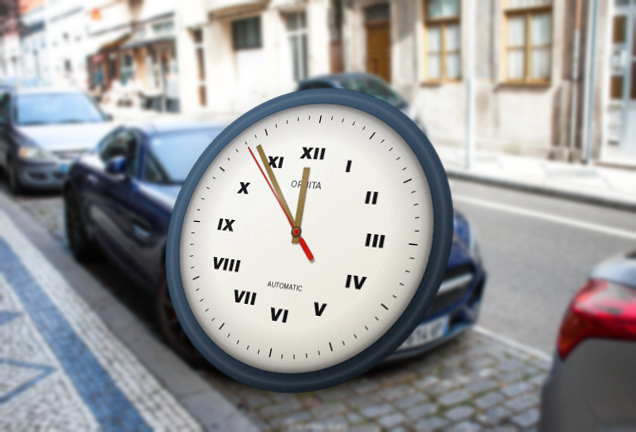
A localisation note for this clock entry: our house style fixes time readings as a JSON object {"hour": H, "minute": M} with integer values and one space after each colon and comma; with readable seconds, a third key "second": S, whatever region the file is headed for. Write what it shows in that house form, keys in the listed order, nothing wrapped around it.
{"hour": 11, "minute": 53, "second": 53}
